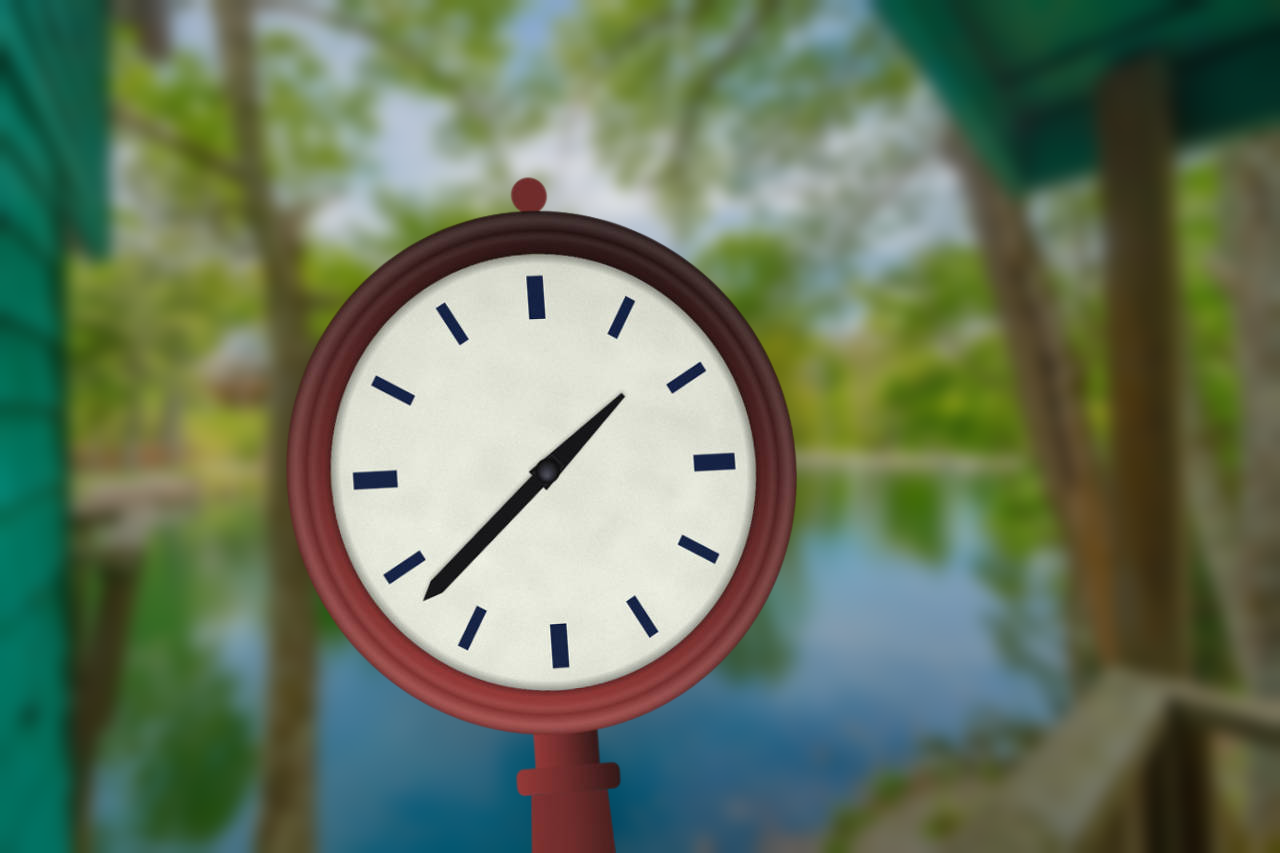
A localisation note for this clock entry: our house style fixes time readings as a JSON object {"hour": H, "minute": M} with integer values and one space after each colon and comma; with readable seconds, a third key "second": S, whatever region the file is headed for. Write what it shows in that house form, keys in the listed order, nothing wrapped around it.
{"hour": 1, "minute": 38}
